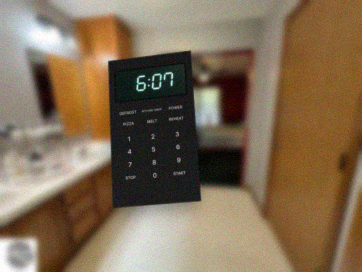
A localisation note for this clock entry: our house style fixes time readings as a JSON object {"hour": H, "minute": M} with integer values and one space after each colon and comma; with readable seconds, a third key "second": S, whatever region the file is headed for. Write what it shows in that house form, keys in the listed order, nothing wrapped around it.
{"hour": 6, "minute": 7}
